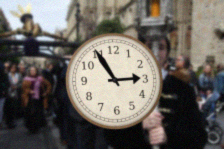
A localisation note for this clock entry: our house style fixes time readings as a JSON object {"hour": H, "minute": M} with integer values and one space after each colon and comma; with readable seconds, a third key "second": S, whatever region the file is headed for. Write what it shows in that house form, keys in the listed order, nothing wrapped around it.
{"hour": 2, "minute": 55}
